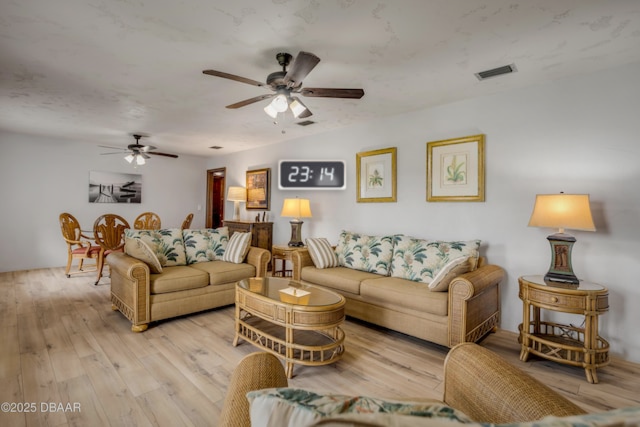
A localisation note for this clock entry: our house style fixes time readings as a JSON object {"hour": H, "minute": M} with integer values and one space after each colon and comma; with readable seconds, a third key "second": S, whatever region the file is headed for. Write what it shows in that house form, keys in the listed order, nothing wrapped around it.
{"hour": 23, "minute": 14}
